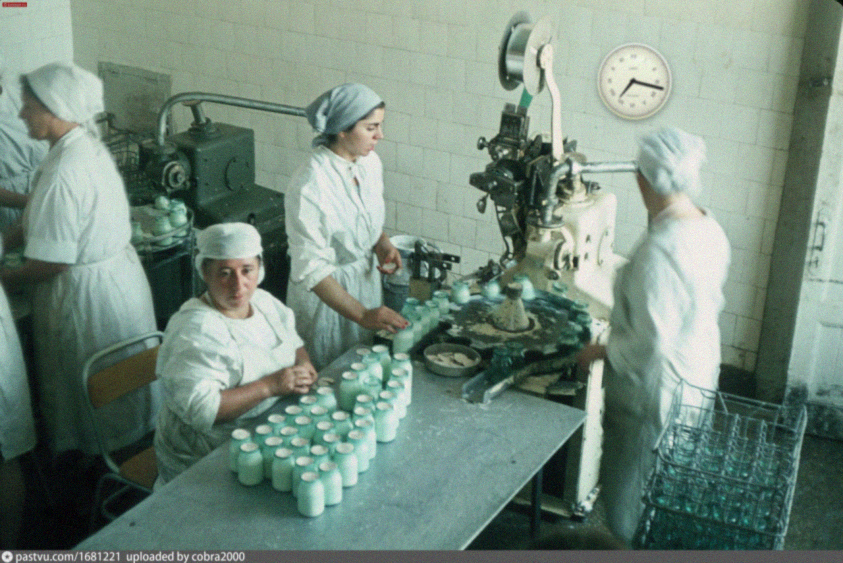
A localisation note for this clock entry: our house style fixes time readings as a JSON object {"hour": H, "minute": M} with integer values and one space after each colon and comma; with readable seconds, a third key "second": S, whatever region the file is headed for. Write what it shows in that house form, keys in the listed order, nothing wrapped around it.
{"hour": 7, "minute": 17}
